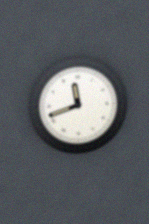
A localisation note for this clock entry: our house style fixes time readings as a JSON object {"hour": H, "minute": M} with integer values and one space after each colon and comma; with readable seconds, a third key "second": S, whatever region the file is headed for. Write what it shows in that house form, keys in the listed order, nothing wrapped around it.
{"hour": 11, "minute": 42}
